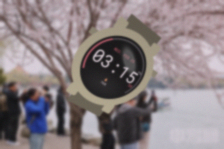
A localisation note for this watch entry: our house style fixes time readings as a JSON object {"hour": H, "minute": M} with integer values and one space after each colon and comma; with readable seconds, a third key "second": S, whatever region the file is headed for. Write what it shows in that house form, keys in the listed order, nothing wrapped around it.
{"hour": 3, "minute": 15}
